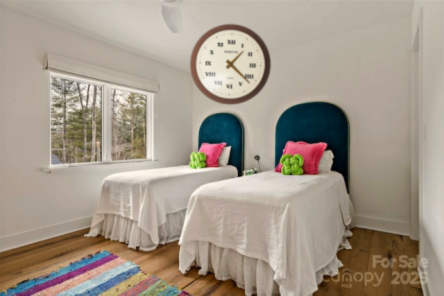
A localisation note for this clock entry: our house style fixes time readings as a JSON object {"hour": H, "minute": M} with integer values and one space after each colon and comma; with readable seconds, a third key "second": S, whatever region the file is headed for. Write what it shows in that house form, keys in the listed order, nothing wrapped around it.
{"hour": 1, "minute": 22}
